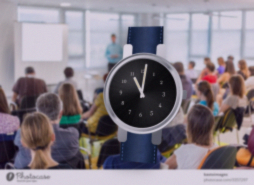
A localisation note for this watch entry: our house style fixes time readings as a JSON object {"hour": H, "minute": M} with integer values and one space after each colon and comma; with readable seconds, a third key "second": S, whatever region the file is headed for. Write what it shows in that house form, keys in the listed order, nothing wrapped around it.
{"hour": 11, "minute": 1}
